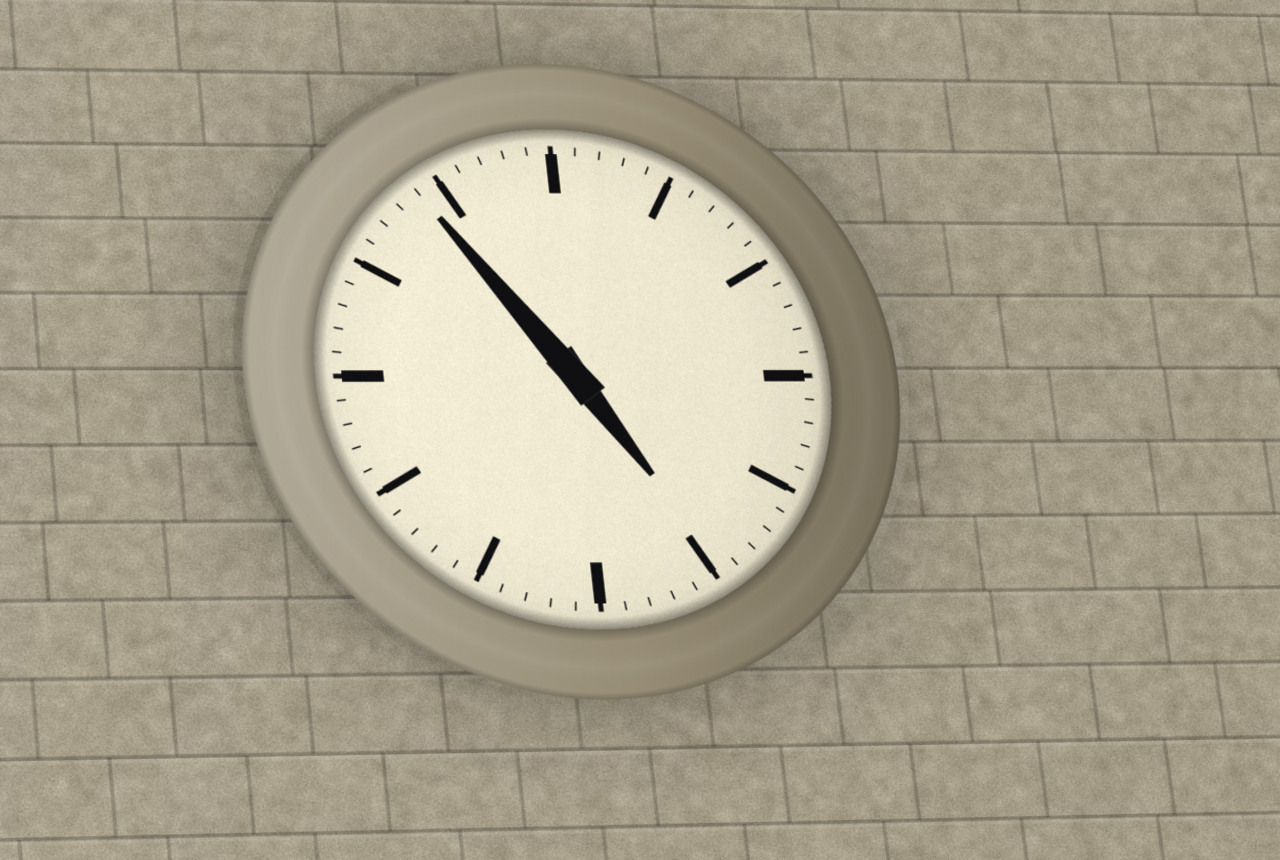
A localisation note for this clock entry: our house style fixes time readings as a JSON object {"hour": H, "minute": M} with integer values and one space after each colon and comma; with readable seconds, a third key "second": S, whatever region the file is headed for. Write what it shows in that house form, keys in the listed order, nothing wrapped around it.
{"hour": 4, "minute": 54}
